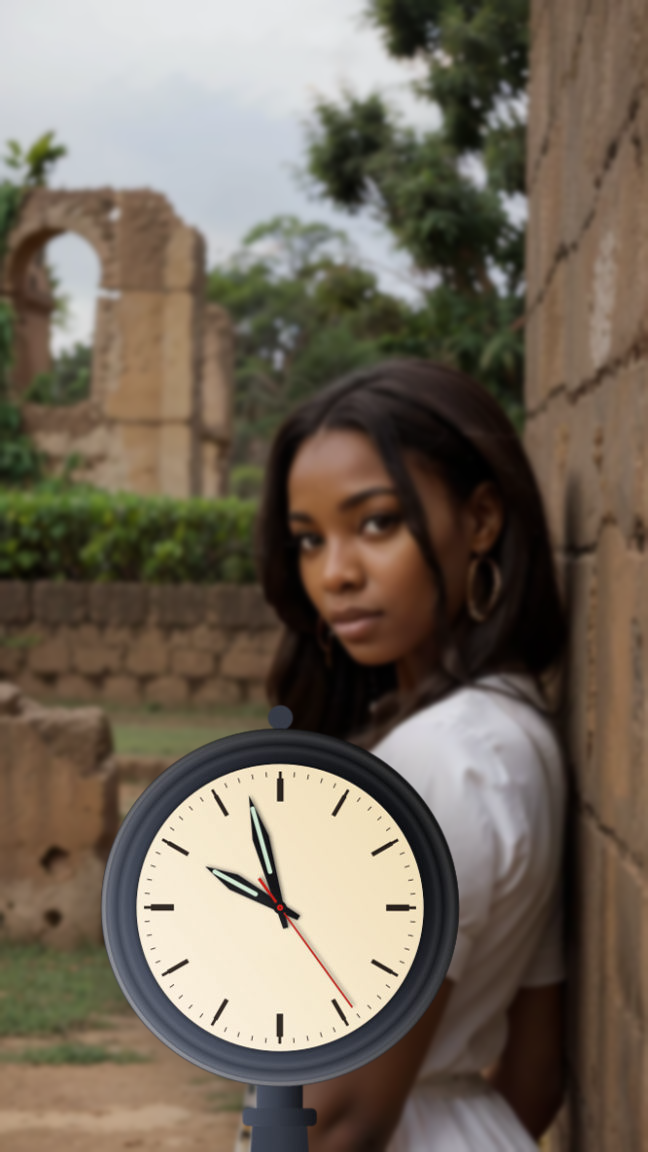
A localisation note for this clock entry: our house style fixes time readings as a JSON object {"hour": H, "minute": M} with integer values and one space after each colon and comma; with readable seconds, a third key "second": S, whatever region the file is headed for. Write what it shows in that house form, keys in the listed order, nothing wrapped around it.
{"hour": 9, "minute": 57, "second": 24}
